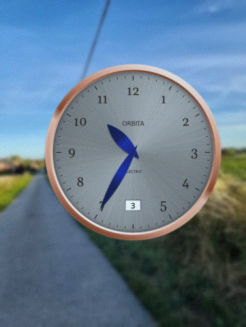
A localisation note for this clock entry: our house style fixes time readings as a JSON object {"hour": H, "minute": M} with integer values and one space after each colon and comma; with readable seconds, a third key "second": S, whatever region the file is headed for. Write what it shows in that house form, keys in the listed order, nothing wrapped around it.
{"hour": 10, "minute": 35}
